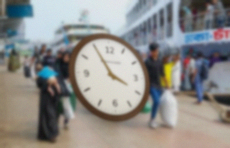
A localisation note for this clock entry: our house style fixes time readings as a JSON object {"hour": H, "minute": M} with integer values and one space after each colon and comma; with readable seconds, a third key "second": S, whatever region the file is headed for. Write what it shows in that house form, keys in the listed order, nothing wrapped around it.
{"hour": 3, "minute": 55}
